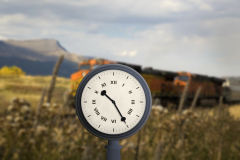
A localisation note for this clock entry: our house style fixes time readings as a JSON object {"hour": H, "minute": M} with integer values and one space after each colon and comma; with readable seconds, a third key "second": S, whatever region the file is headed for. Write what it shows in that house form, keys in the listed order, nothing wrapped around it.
{"hour": 10, "minute": 25}
